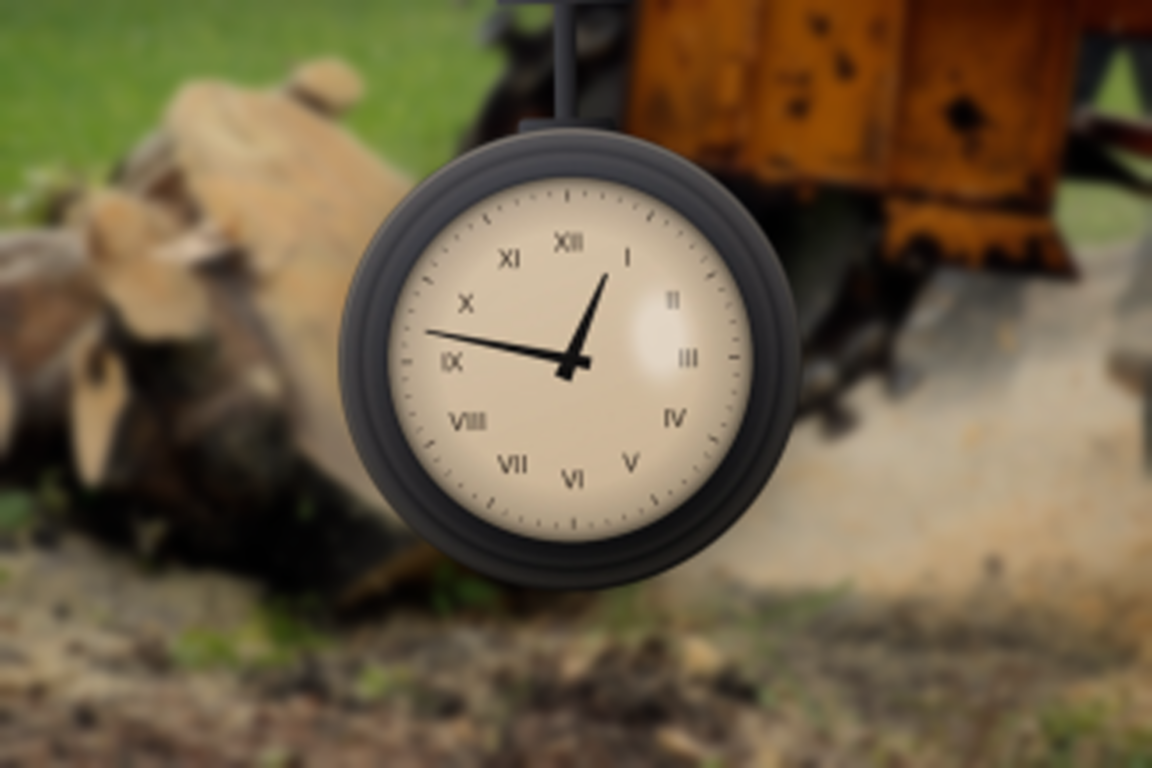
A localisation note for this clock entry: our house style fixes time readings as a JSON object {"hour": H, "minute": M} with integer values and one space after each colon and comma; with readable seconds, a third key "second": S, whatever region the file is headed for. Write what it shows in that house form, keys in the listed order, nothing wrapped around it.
{"hour": 12, "minute": 47}
